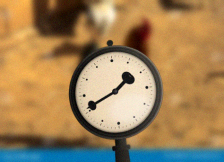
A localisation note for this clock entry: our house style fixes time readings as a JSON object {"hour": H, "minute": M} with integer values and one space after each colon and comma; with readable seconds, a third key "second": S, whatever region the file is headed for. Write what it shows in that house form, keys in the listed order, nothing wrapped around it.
{"hour": 1, "minute": 41}
